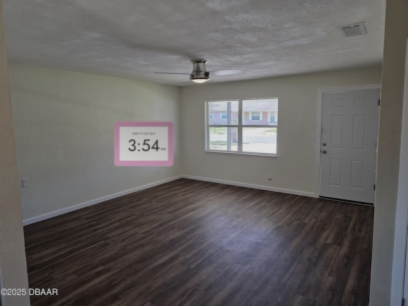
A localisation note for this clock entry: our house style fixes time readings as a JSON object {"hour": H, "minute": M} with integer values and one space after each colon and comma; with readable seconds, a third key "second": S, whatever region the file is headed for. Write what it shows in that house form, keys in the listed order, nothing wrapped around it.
{"hour": 3, "minute": 54}
